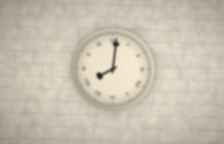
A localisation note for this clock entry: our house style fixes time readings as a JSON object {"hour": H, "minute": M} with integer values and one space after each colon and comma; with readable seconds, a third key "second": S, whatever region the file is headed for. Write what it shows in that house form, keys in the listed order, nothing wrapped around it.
{"hour": 8, "minute": 1}
